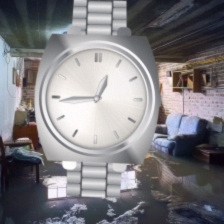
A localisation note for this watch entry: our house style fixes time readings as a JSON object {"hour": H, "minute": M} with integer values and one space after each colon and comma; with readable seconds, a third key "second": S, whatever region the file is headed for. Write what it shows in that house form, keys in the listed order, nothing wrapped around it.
{"hour": 12, "minute": 44}
